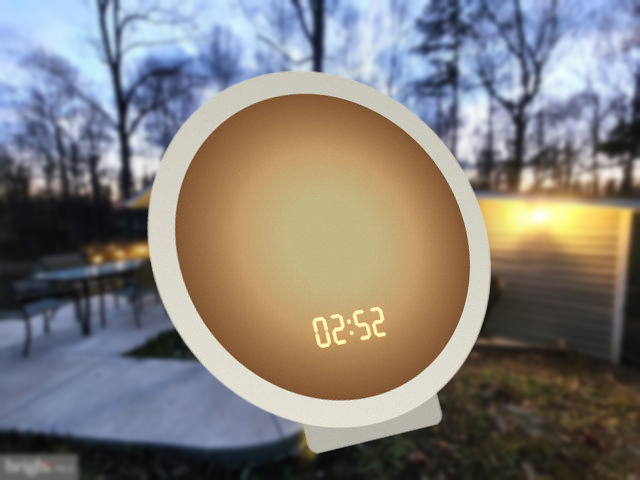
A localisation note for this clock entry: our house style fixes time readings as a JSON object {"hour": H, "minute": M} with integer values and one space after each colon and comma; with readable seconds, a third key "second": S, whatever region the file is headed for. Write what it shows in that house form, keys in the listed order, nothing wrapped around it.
{"hour": 2, "minute": 52}
